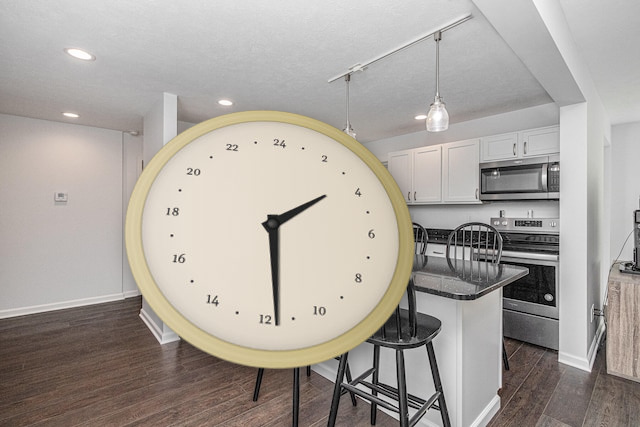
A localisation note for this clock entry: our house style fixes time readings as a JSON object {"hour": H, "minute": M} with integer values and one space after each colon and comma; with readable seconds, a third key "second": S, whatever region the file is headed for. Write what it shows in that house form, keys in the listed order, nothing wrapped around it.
{"hour": 3, "minute": 29}
